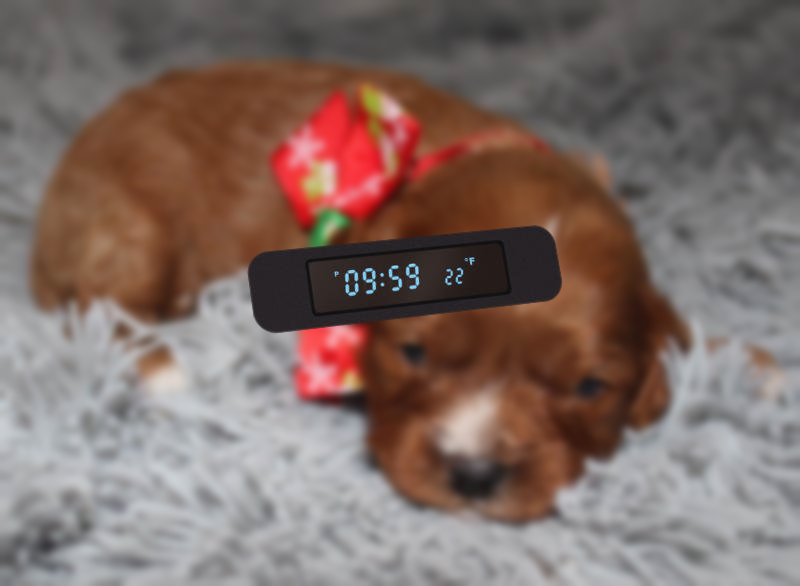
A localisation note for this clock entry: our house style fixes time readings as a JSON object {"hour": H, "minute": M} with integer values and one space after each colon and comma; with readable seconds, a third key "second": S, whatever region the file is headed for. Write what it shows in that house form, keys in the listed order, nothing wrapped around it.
{"hour": 9, "minute": 59}
